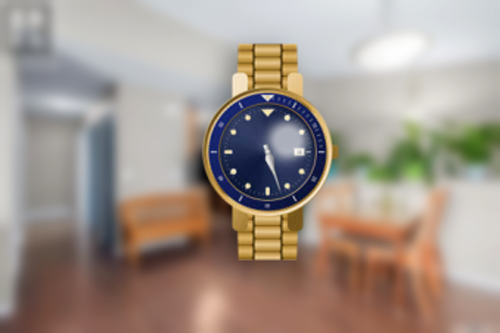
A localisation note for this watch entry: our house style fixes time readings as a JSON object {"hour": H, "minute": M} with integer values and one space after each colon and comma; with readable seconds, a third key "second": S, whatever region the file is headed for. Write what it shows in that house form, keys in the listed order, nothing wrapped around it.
{"hour": 5, "minute": 27}
